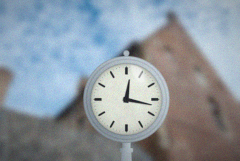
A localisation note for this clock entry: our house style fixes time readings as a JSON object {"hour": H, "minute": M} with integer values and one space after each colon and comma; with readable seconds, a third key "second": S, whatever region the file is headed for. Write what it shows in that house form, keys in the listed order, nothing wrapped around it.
{"hour": 12, "minute": 17}
